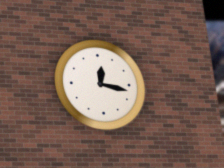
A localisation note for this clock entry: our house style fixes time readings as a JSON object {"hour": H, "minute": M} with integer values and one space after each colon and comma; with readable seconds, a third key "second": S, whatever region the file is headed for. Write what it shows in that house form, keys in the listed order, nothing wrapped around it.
{"hour": 12, "minute": 17}
